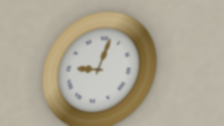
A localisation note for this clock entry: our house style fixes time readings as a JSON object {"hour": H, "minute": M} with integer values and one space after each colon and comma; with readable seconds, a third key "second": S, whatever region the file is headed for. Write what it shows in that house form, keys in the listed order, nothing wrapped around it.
{"hour": 9, "minute": 2}
